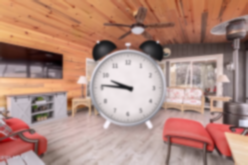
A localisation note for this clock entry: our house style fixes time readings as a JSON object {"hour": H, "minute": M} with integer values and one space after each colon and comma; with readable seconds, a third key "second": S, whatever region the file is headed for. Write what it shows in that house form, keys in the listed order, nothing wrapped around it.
{"hour": 9, "minute": 46}
